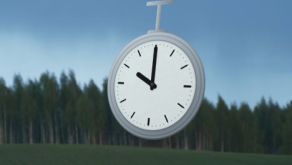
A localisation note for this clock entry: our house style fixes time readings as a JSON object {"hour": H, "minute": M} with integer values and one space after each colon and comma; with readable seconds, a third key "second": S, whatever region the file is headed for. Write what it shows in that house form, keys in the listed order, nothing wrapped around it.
{"hour": 10, "minute": 0}
